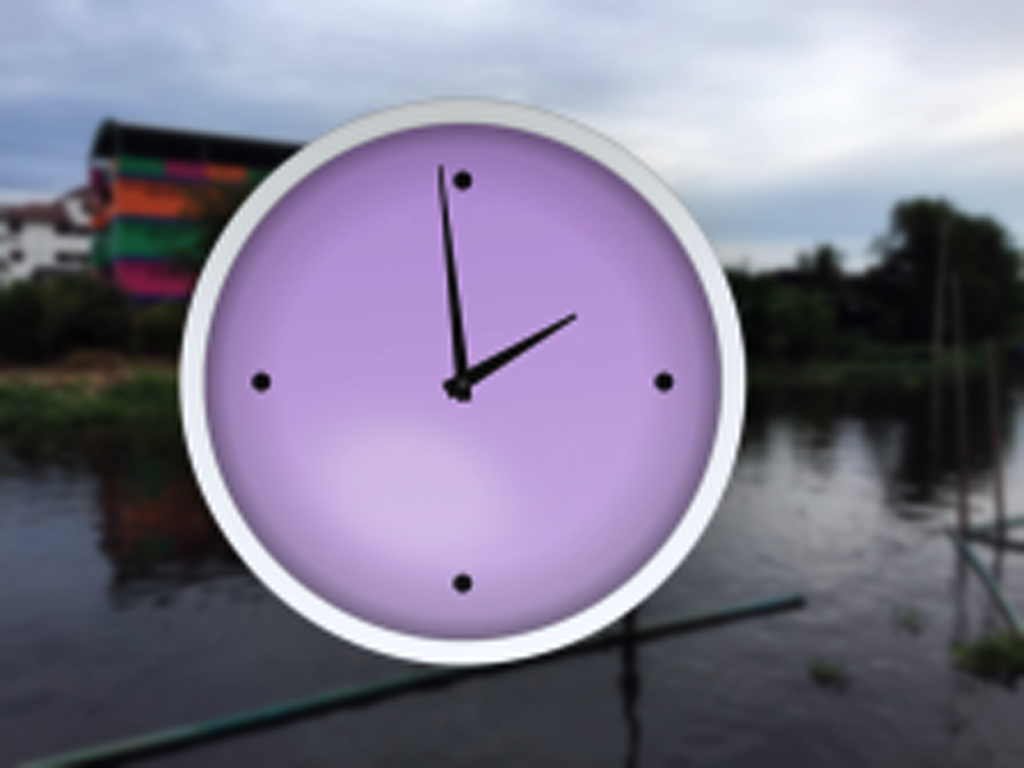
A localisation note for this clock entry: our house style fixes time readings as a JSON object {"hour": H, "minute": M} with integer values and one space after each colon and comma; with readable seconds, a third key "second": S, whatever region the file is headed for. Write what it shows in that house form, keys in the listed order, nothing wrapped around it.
{"hour": 1, "minute": 59}
